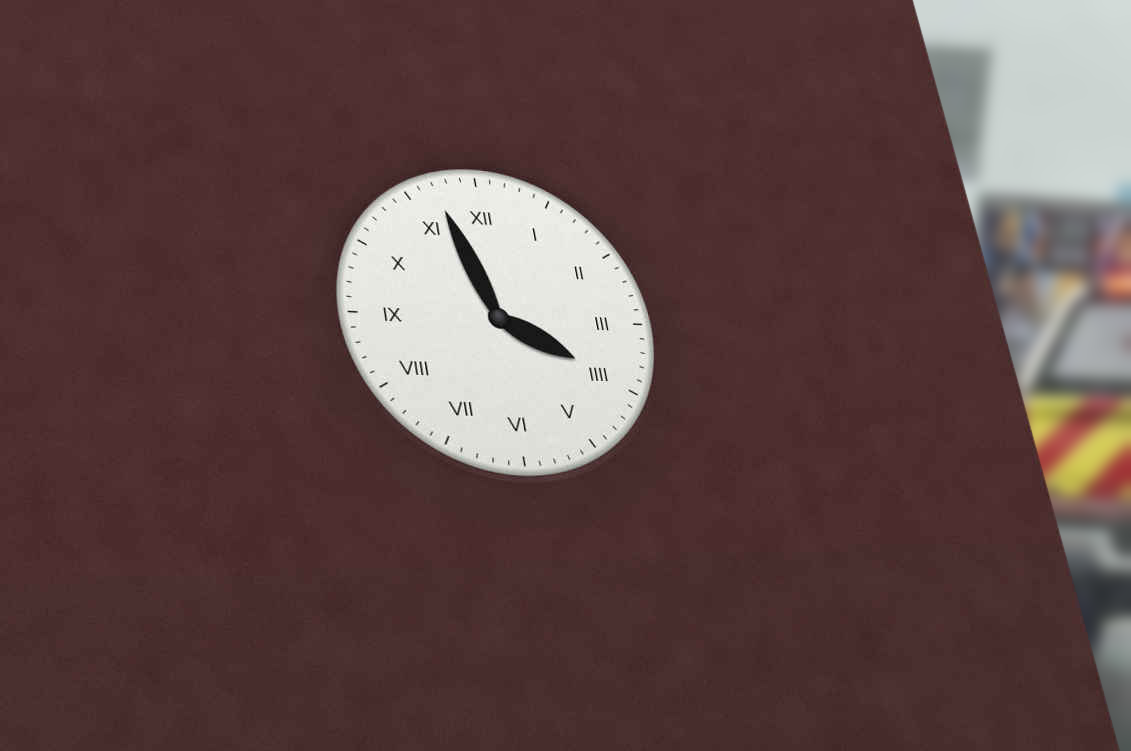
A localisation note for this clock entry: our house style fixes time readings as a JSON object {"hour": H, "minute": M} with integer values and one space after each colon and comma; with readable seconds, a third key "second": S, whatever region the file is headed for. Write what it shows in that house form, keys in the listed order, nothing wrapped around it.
{"hour": 3, "minute": 57}
